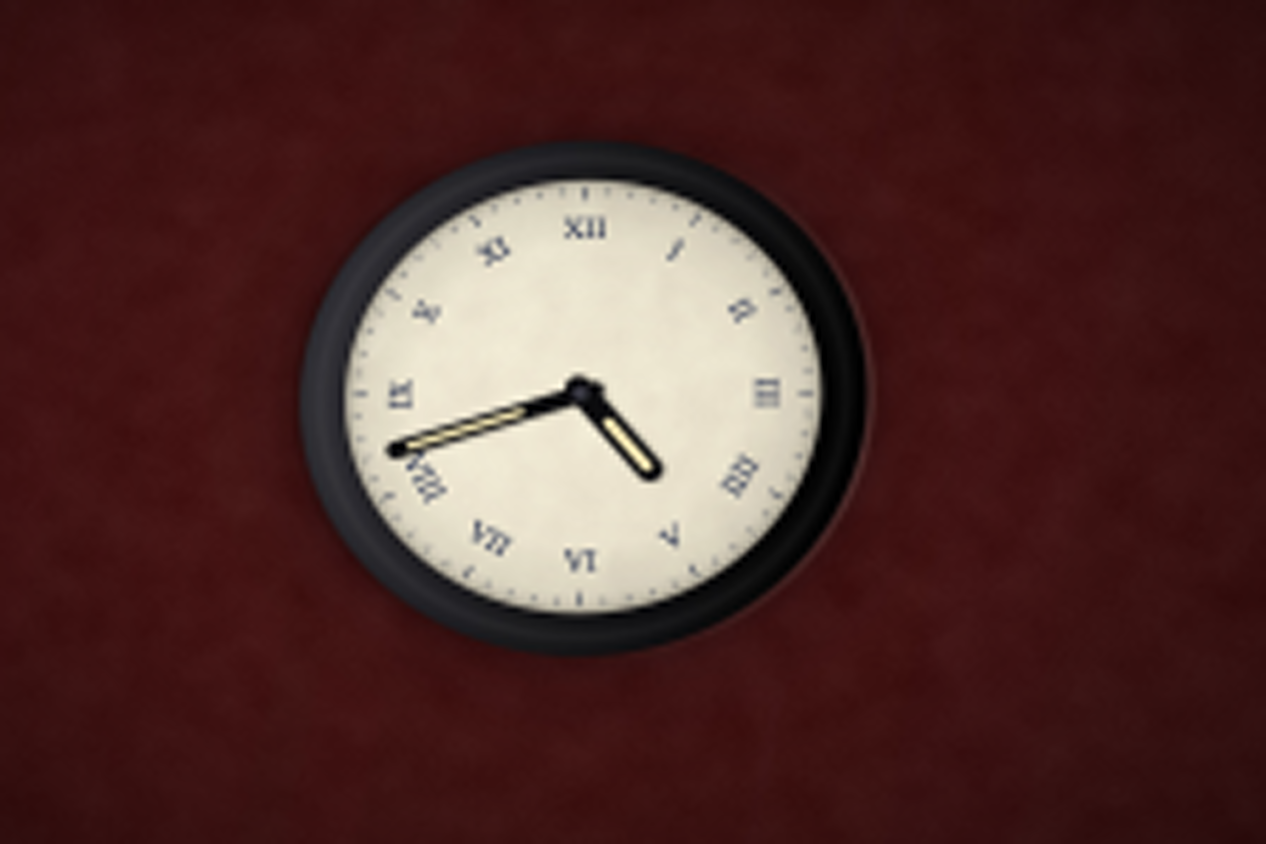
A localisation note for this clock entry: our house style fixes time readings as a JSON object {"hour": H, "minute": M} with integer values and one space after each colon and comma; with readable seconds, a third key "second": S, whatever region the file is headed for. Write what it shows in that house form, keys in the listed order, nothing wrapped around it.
{"hour": 4, "minute": 42}
